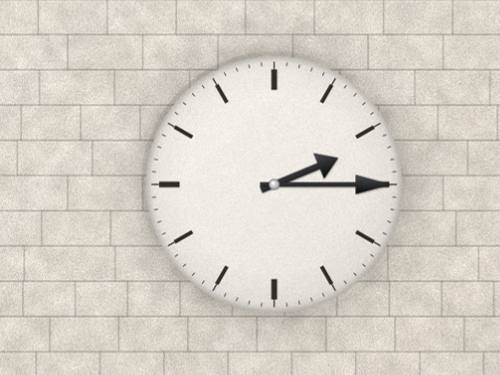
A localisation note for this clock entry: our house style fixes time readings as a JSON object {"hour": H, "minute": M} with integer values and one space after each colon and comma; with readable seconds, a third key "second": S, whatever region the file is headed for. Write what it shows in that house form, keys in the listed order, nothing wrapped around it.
{"hour": 2, "minute": 15}
